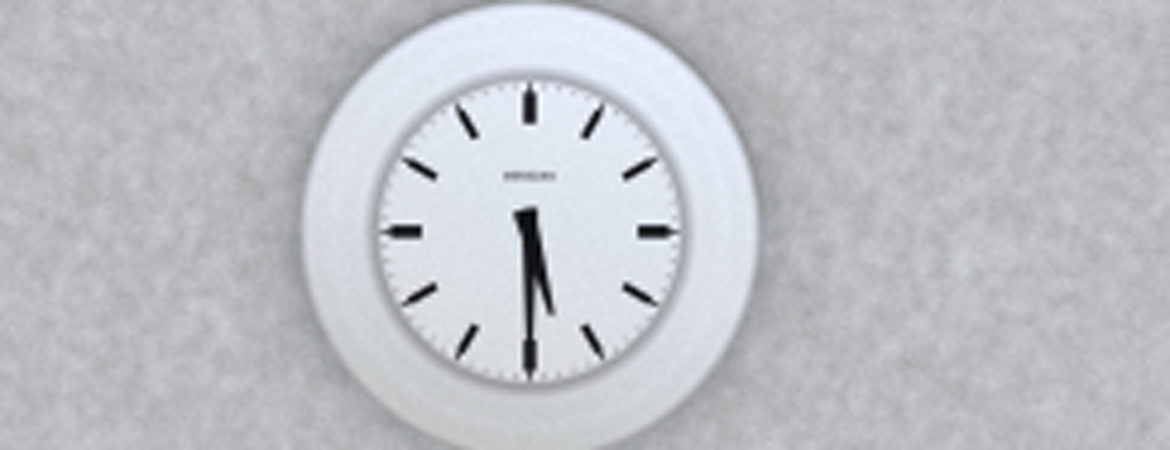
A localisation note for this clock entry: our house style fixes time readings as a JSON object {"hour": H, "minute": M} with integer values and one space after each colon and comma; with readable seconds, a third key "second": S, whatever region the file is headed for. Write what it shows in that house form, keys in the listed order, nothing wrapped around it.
{"hour": 5, "minute": 30}
